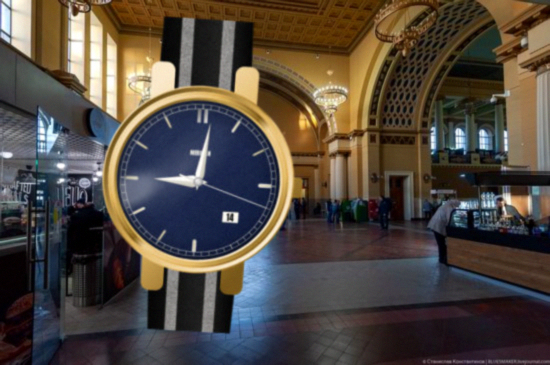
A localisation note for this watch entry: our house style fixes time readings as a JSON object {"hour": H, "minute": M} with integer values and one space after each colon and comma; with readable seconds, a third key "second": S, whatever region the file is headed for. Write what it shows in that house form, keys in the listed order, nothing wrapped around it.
{"hour": 9, "minute": 1, "second": 18}
